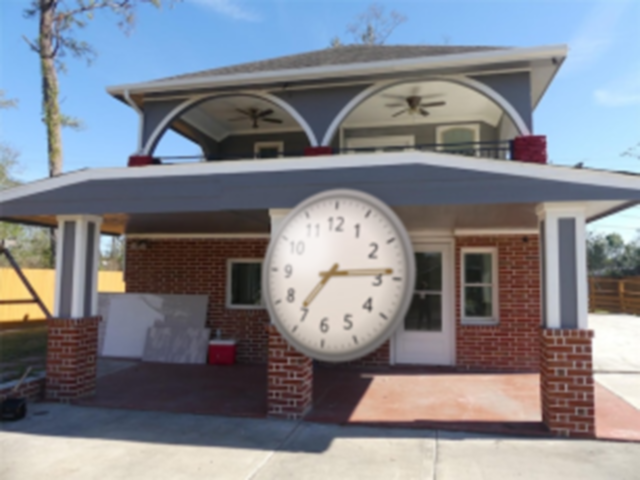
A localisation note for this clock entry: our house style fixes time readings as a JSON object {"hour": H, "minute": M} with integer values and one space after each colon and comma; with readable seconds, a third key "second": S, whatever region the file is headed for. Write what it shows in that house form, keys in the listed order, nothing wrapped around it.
{"hour": 7, "minute": 14}
